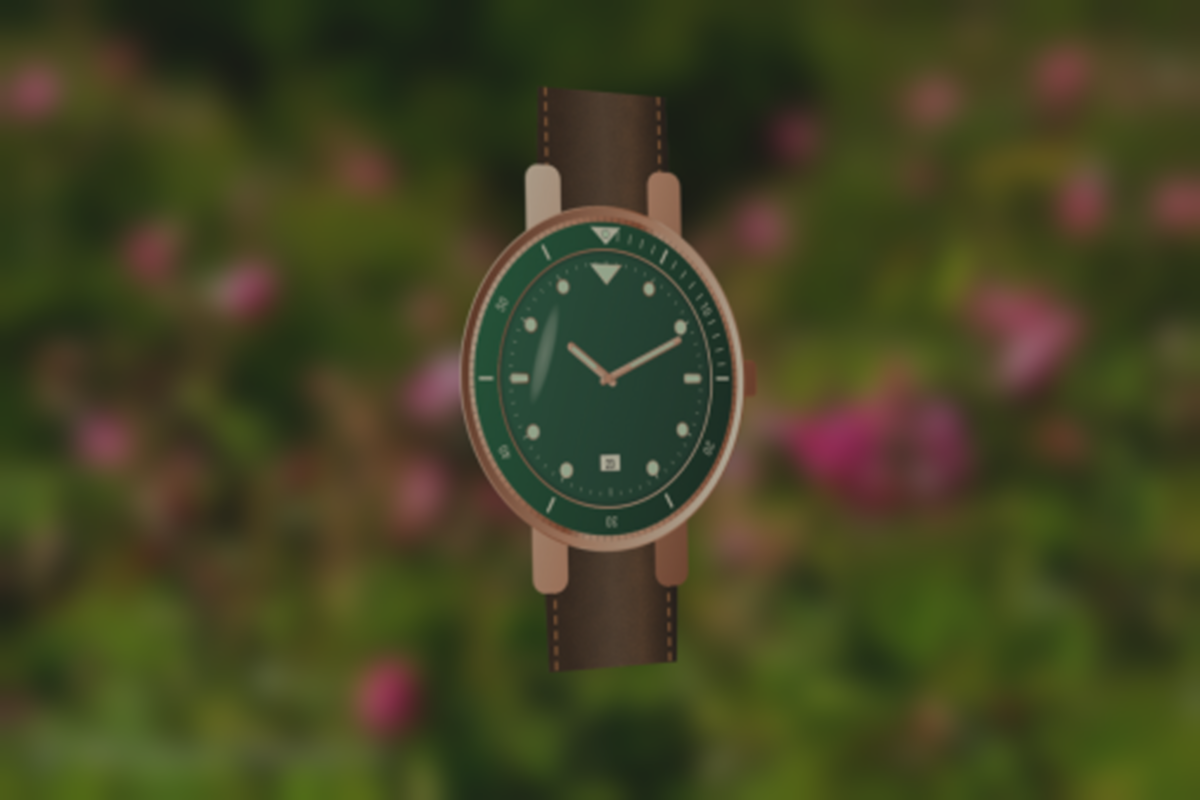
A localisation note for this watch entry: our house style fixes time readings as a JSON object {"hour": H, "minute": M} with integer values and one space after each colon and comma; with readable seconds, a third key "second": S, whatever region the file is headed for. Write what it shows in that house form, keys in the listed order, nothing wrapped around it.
{"hour": 10, "minute": 11}
